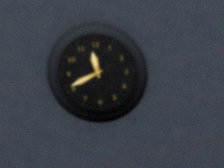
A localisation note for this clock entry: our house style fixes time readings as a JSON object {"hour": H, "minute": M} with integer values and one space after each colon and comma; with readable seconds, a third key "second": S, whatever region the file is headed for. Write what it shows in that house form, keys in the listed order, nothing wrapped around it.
{"hour": 11, "minute": 41}
